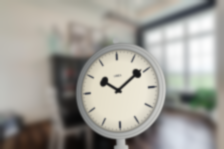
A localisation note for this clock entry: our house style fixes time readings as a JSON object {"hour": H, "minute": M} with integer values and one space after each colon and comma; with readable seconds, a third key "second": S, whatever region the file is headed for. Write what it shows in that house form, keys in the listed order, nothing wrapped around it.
{"hour": 10, "minute": 9}
